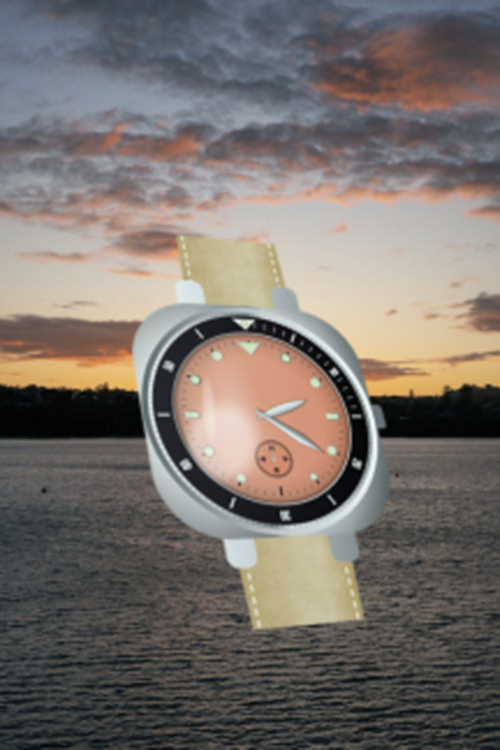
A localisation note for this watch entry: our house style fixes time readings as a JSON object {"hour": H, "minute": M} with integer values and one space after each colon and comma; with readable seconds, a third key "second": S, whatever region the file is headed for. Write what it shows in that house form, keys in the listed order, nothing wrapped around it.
{"hour": 2, "minute": 21}
